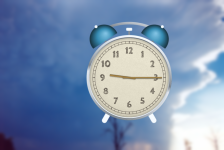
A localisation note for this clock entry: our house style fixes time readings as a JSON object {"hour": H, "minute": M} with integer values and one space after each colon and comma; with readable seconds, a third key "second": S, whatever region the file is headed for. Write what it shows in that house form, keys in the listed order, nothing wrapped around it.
{"hour": 9, "minute": 15}
